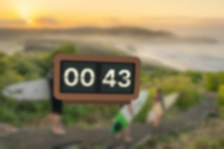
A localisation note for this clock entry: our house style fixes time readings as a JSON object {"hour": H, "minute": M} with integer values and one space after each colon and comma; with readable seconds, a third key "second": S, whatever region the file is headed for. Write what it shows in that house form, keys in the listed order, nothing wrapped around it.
{"hour": 0, "minute": 43}
